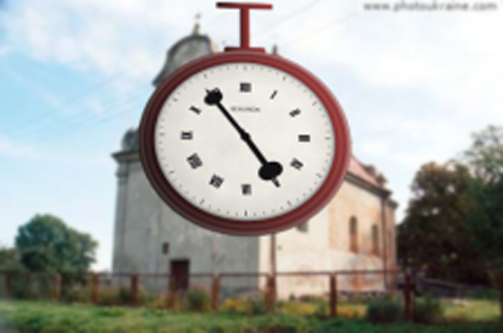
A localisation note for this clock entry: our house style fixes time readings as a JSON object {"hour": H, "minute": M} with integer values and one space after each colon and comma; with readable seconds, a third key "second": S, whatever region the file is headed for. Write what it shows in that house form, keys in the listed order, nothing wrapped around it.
{"hour": 4, "minute": 54}
